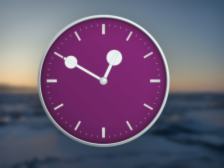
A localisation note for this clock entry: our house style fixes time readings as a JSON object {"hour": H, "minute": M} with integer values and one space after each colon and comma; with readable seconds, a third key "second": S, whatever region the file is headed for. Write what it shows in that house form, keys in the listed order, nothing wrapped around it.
{"hour": 12, "minute": 50}
